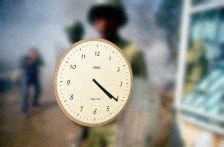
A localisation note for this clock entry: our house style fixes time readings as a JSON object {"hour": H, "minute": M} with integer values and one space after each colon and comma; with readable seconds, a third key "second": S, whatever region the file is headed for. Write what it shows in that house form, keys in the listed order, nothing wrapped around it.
{"hour": 4, "minute": 21}
